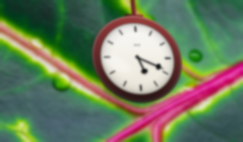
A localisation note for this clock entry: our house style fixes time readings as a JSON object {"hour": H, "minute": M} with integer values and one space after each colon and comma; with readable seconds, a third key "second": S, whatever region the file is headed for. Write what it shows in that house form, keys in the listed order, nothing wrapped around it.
{"hour": 5, "minute": 19}
